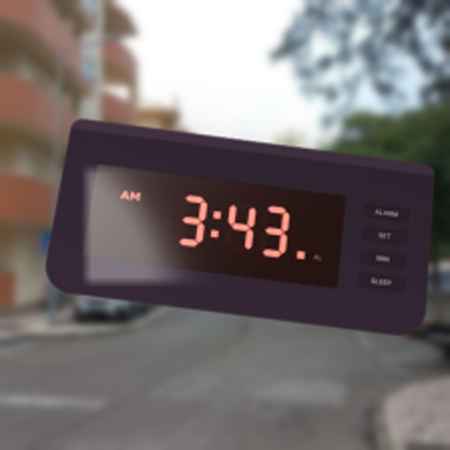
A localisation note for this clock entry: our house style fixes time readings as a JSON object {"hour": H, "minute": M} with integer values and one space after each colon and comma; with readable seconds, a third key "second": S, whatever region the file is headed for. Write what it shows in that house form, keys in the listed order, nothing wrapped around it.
{"hour": 3, "minute": 43}
